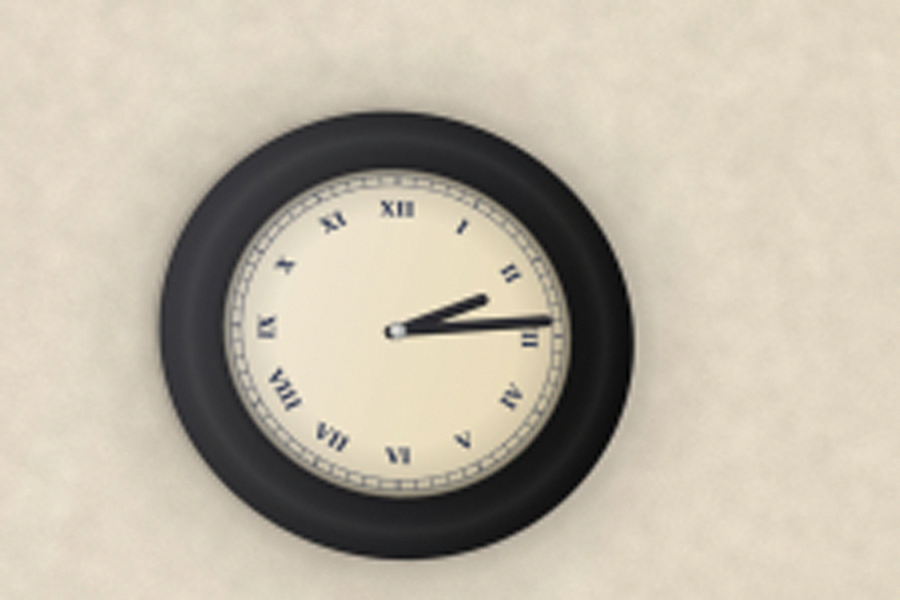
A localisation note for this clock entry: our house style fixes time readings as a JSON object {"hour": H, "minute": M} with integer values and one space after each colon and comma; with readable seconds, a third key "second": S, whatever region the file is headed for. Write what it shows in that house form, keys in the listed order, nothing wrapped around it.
{"hour": 2, "minute": 14}
